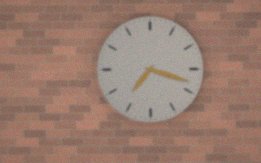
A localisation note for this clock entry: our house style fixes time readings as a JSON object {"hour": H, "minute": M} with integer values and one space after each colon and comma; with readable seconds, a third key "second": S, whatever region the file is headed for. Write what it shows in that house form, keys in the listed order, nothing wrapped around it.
{"hour": 7, "minute": 18}
